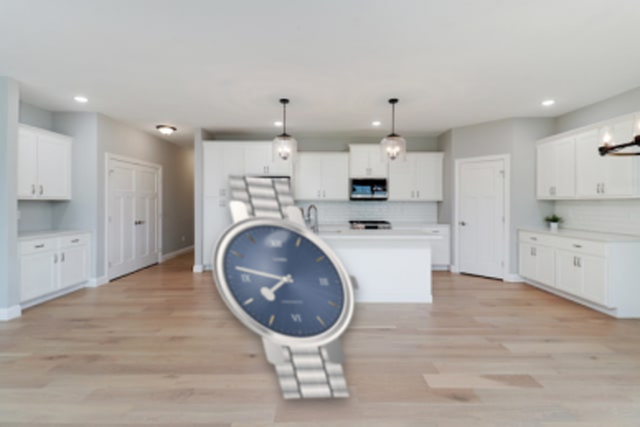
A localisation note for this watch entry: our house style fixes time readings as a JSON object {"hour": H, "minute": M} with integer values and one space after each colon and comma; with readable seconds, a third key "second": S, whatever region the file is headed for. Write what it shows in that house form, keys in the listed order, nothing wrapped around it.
{"hour": 7, "minute": 47}
